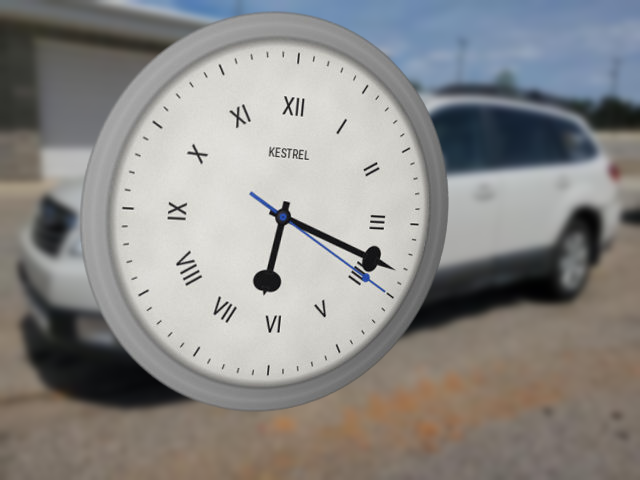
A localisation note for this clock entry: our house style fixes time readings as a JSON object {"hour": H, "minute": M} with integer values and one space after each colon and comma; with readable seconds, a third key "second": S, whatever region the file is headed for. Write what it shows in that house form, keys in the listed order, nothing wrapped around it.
{"hour": 6, "minute": 18, "second": 20}
